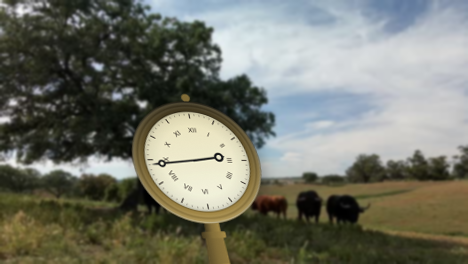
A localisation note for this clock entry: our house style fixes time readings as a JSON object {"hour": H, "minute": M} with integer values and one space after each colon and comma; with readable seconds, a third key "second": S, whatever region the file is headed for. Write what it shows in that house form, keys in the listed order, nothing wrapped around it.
{"hour": 2, "minute": 44}
